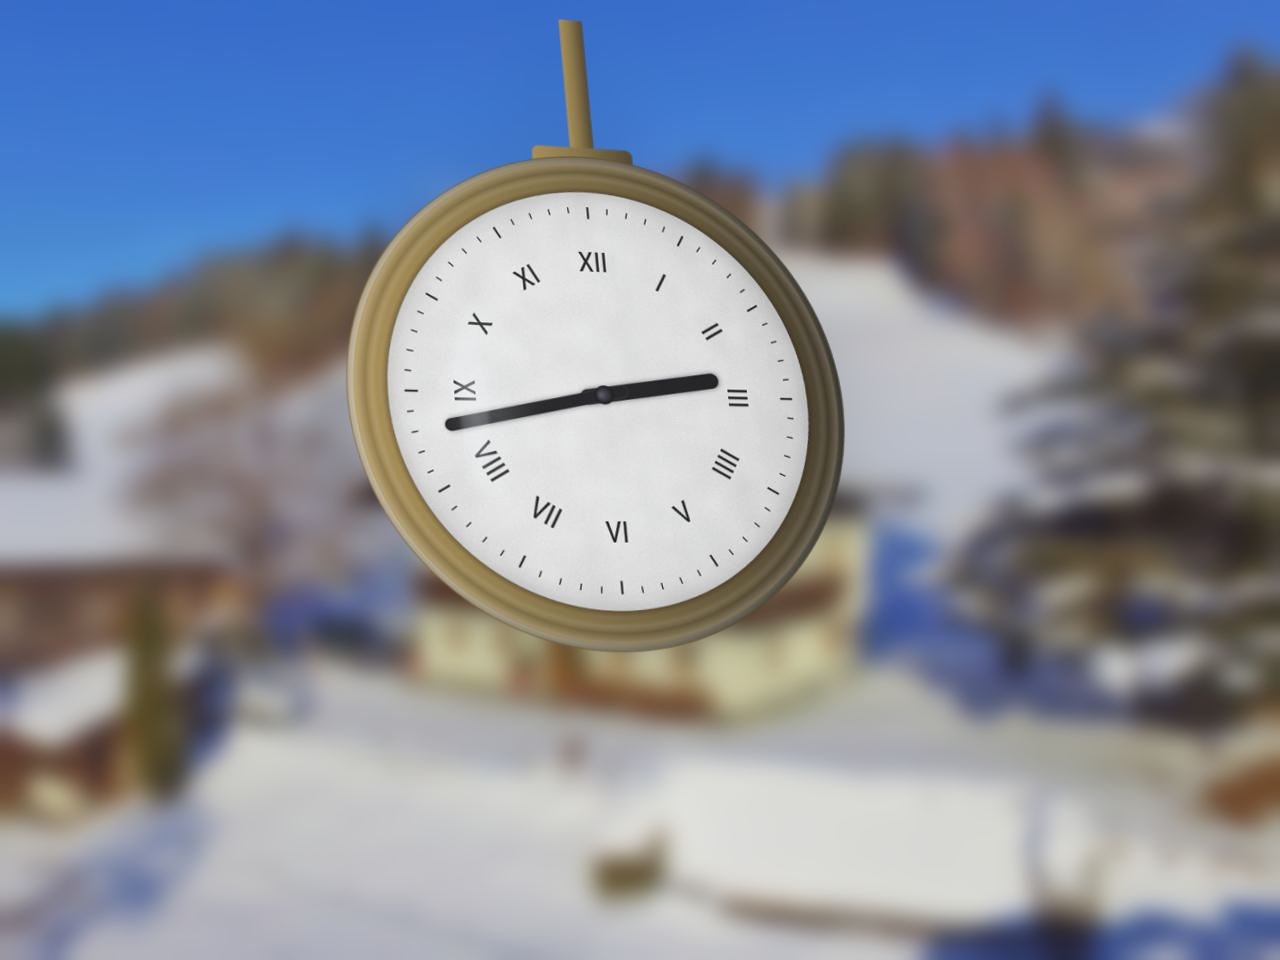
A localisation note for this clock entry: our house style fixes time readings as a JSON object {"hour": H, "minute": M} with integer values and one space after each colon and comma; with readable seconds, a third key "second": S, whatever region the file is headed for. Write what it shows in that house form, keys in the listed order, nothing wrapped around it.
{"hour": 2, "minute": 43}
